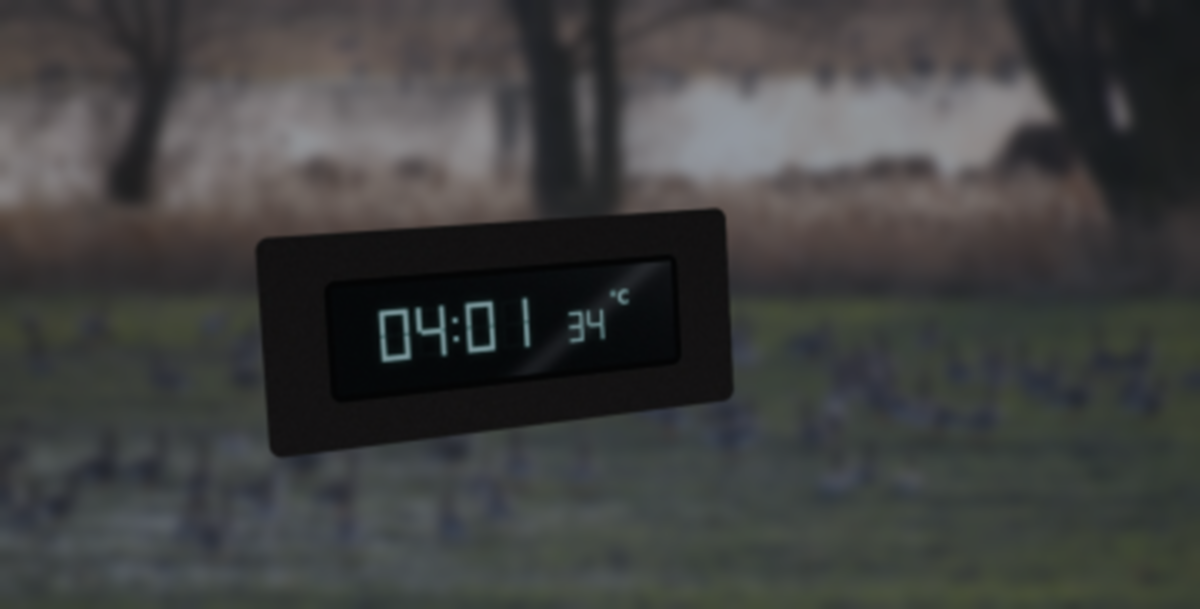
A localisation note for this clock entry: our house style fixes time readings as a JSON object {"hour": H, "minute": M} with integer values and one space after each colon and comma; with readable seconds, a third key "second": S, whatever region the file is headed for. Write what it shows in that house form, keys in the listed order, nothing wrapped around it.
{"hour": 4, "minute": 1}
